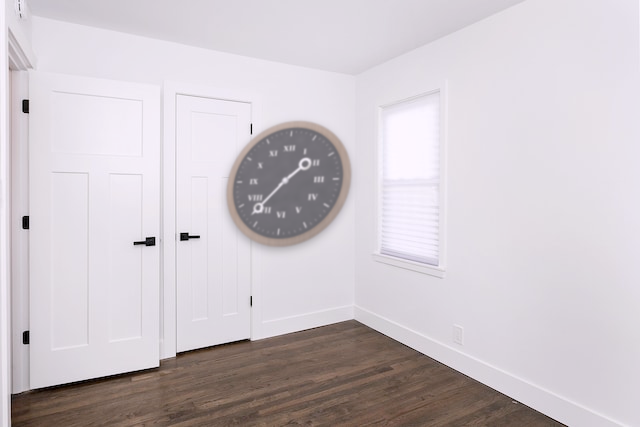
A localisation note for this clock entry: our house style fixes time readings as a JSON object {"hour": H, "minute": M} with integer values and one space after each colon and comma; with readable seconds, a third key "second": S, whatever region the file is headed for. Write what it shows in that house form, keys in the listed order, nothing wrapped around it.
{"hour": 1, "minute": 37}
